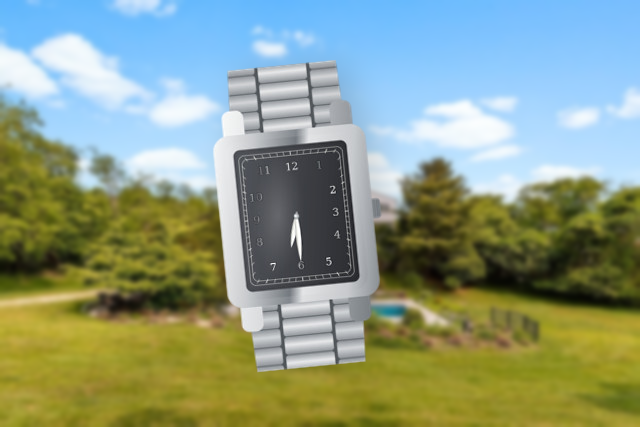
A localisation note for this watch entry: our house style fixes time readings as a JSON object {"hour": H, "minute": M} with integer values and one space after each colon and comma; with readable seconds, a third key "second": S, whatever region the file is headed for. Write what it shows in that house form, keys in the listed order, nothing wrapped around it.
{"hour": 6, "minute": 30}
